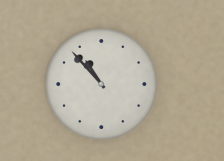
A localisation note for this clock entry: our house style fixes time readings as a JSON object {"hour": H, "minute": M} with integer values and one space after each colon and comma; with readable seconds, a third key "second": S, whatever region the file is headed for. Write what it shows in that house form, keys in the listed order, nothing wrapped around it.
{"hour": 10, "minute": 53}
